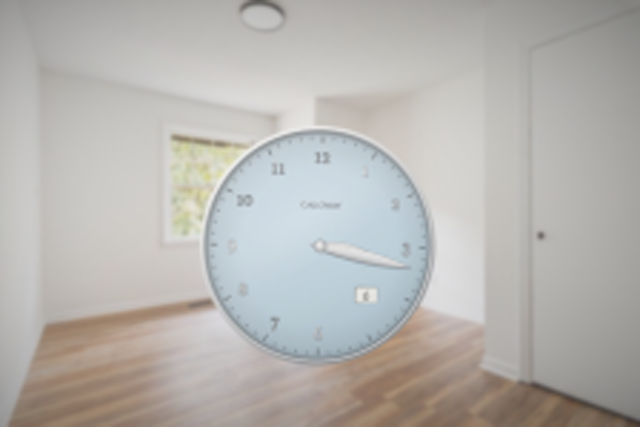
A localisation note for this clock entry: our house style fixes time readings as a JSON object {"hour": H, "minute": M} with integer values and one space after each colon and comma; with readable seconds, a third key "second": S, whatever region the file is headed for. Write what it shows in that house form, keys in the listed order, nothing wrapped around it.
{"hour": 3, "minute": 17}
